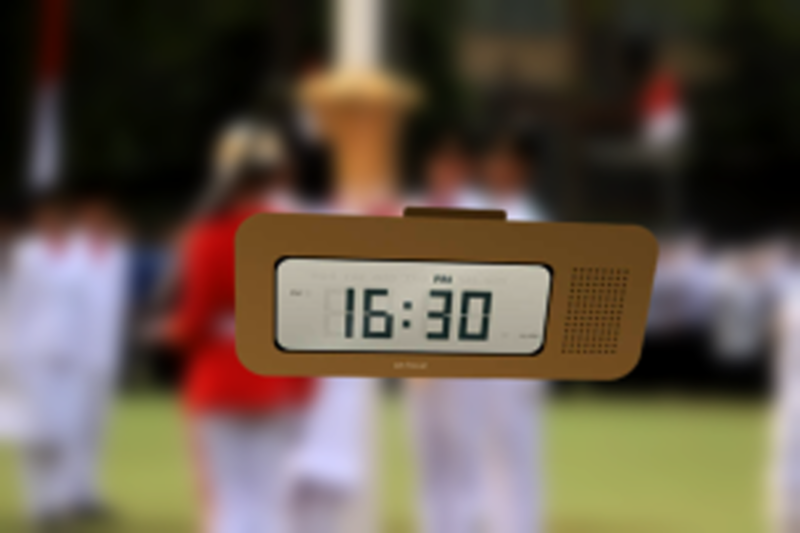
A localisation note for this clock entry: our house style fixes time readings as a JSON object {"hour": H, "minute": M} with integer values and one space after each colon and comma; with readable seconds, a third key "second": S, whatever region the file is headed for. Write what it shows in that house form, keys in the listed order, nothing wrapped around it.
{"hour": 16, "minute": 30}
